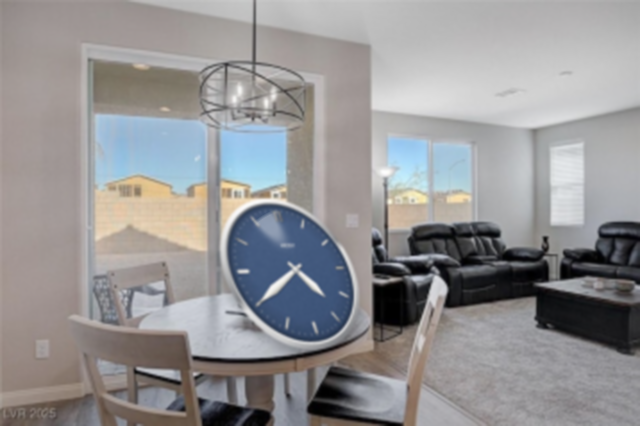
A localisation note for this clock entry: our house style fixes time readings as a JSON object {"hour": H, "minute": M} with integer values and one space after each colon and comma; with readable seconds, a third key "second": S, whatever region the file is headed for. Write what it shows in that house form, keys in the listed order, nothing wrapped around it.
{"hour": 4, "minute": 40}
